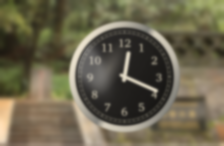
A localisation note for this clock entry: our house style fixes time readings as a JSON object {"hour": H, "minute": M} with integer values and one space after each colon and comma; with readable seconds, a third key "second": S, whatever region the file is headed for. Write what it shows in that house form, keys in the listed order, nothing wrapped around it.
{"hour": 12, "minute": 19}
